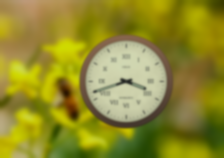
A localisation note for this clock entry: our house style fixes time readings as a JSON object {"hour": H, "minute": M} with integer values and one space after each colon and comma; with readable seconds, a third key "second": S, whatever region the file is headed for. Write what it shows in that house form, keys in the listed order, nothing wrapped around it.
{"hour": 3, "minute": 42}
